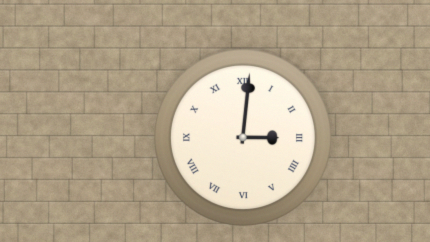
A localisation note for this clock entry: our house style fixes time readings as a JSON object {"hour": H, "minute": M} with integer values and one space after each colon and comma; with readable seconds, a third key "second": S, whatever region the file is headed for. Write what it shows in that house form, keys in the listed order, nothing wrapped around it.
{"hour": 3, "minute": 1}
